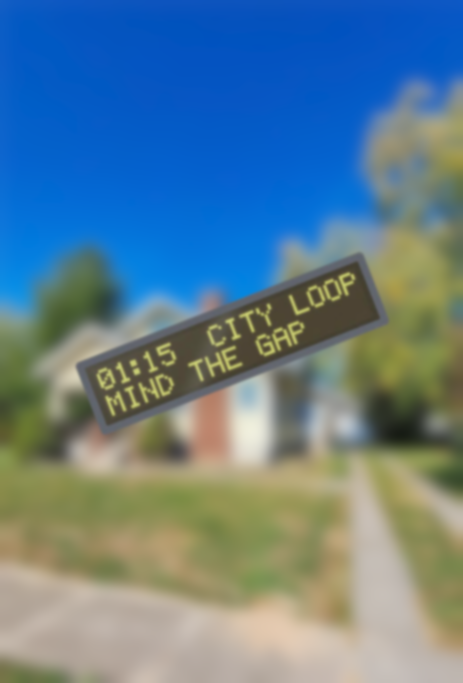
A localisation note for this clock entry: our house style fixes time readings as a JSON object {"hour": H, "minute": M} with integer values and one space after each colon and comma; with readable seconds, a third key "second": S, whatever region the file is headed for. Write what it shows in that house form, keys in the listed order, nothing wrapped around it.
{"hour": 1, "minute": 15}
